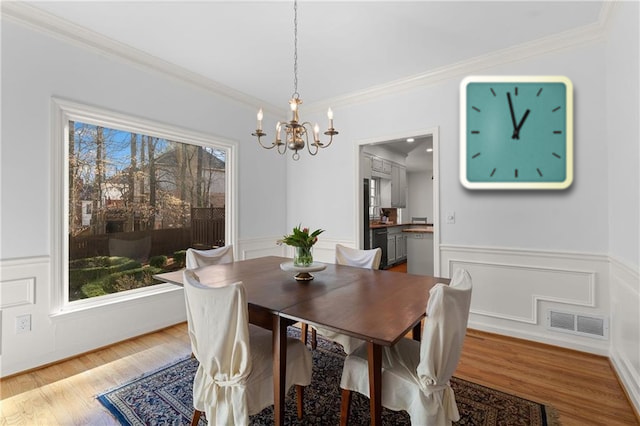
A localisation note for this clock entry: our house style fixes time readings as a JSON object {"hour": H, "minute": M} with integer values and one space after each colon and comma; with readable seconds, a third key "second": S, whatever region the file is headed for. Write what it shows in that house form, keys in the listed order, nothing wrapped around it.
{"hour": 12, "minute": 58}
